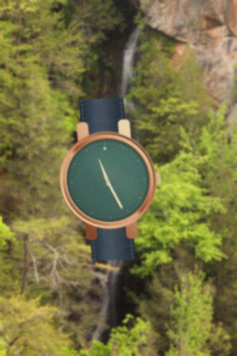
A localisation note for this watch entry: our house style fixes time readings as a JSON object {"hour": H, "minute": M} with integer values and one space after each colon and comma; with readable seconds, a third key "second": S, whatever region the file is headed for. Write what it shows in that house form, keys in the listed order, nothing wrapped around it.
{"hour": 11, "minute": 26}
